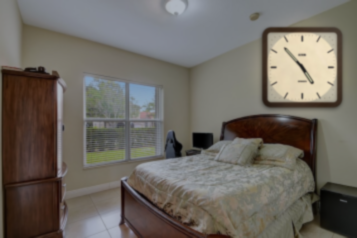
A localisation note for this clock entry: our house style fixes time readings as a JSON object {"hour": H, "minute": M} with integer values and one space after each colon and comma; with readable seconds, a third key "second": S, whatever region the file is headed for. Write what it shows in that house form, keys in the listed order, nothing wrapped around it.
{"hour": 4, "minute": 53}
